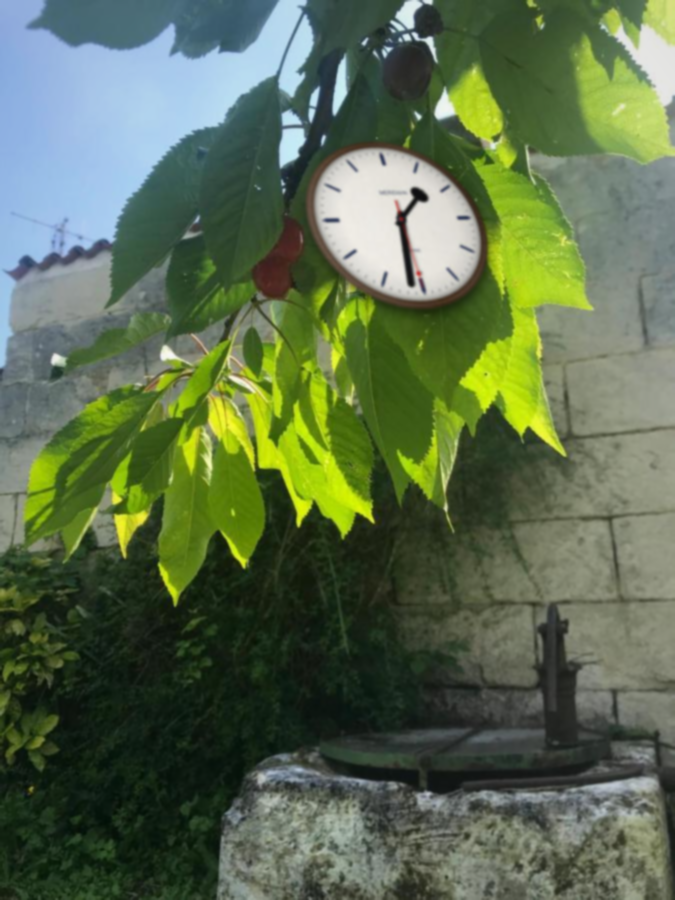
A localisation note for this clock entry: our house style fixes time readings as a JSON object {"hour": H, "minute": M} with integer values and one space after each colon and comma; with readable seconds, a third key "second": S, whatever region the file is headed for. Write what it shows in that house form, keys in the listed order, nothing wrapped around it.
{"hour": 1, "minute": 31, "second": 30}
